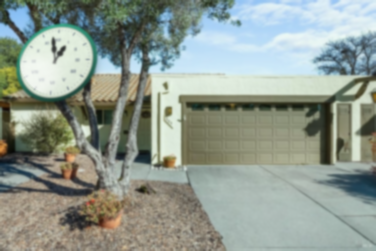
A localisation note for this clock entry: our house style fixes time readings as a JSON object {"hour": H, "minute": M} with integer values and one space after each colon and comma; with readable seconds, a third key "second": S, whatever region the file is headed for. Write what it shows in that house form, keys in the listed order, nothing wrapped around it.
{"hour": 12, "minute": 58}
